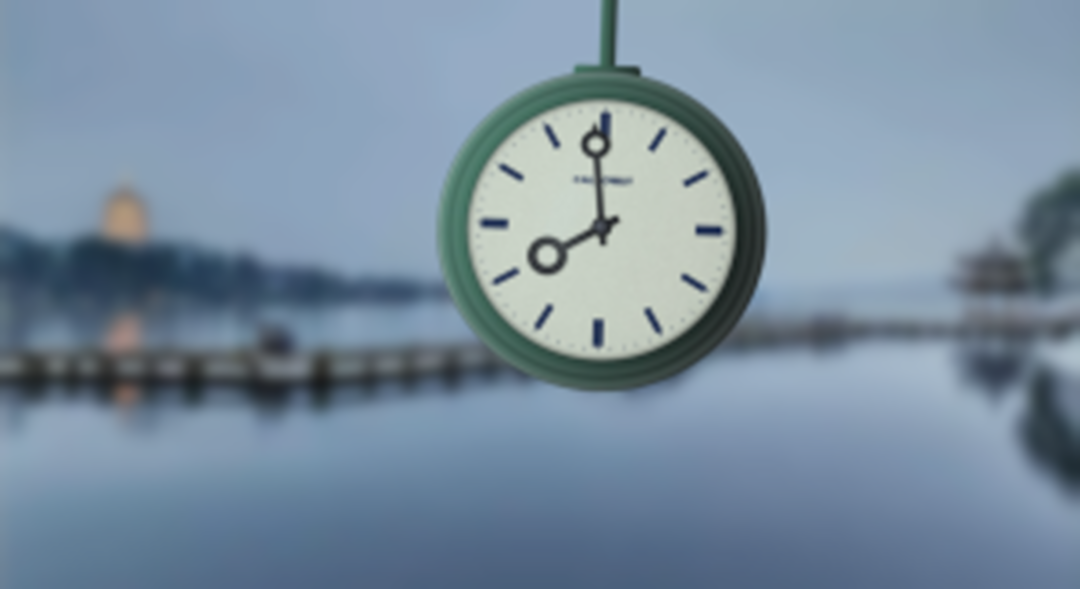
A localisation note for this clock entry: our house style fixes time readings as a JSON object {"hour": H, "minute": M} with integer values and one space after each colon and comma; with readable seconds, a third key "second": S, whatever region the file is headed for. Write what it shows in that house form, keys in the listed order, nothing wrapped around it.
{"hour": 7, "minute": 59}
